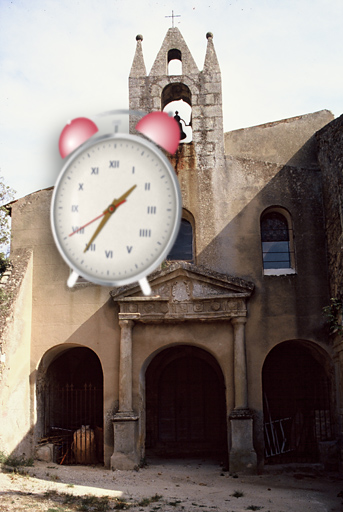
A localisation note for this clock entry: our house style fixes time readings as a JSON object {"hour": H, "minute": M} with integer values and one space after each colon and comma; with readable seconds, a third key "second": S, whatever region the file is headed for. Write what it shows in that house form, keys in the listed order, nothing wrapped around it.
{"hour": 1, "minute": 35, "second": 40}
